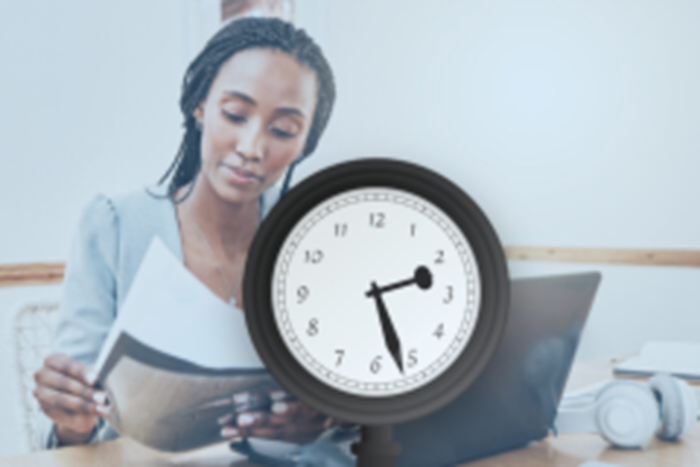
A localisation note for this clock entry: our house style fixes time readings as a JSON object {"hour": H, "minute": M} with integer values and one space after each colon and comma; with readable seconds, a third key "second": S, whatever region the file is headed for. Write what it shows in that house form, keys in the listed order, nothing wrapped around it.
{"hour": 2, "minute": 27}
